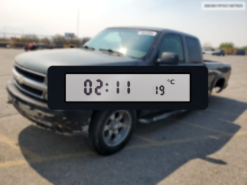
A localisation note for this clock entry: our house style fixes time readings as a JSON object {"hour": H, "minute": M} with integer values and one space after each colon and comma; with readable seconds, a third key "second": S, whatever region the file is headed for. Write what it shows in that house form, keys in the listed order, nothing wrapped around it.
{"hour": 2, "minute": 11}
